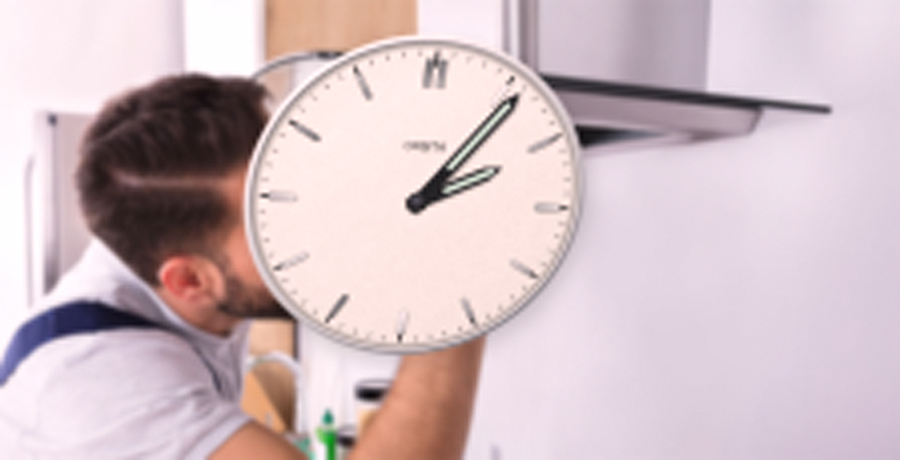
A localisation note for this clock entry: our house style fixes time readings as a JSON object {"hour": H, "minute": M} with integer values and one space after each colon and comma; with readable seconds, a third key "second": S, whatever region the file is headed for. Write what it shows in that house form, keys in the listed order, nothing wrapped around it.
{"hour": 2, "minute": 6}
